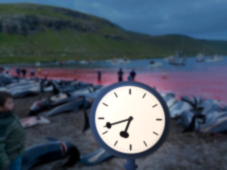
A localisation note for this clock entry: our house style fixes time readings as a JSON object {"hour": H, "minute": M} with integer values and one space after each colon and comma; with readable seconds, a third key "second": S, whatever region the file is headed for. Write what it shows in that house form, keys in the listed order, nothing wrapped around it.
{"hour": 6, "minute": 42}
